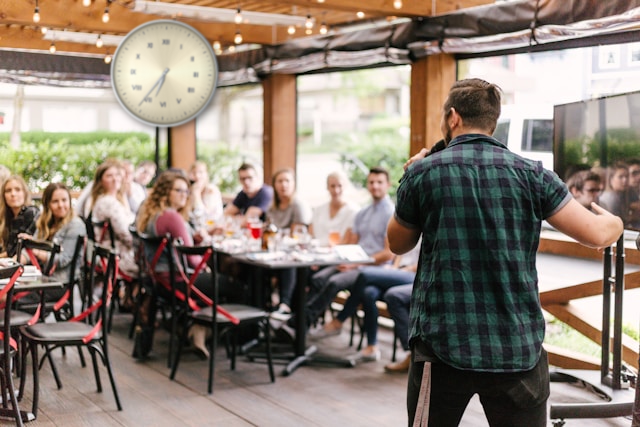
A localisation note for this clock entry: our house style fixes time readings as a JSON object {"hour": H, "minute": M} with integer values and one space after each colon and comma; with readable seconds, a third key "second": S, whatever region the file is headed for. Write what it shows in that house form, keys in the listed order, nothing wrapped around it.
{"hour": 6, "minute": 36}
